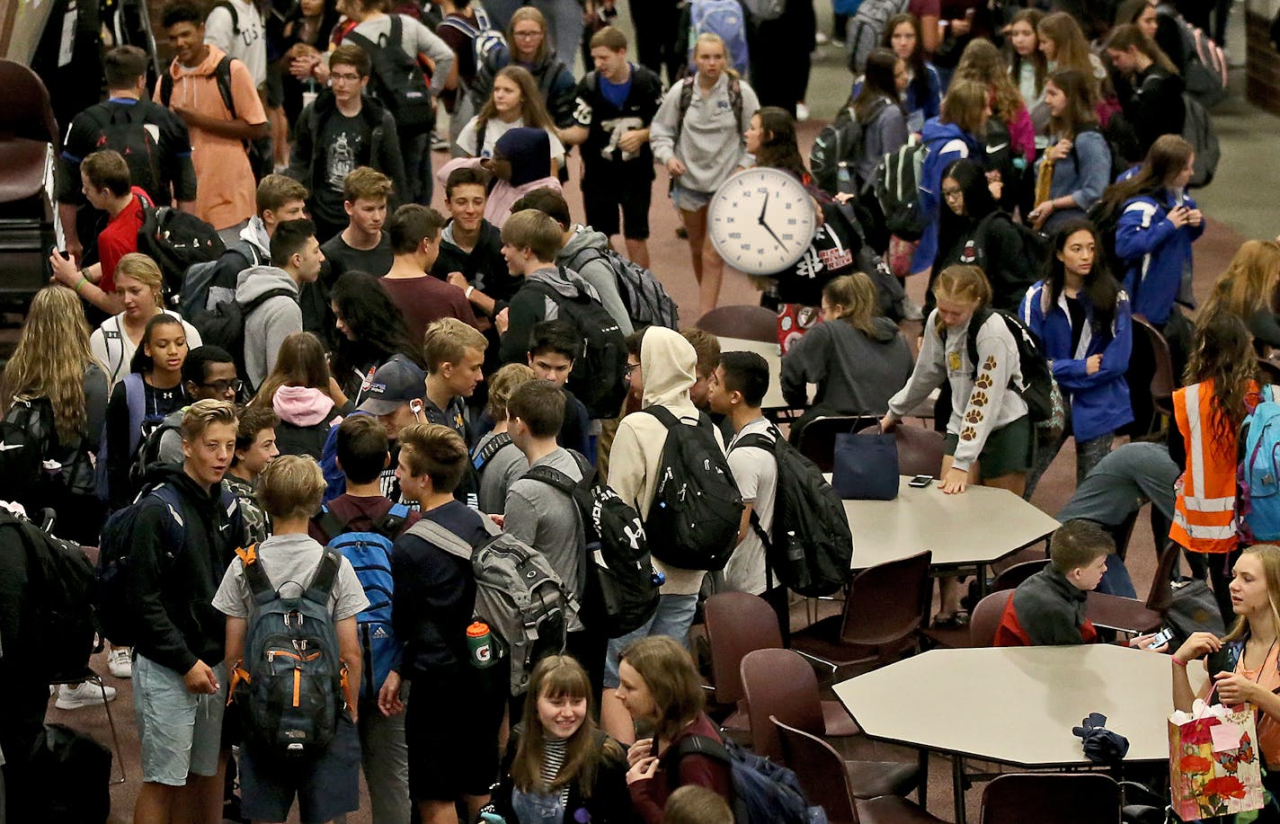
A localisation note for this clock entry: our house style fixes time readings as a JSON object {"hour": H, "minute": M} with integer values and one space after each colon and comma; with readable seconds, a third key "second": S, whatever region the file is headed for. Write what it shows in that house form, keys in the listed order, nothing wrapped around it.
{"hour": 12, "minute": 23}
